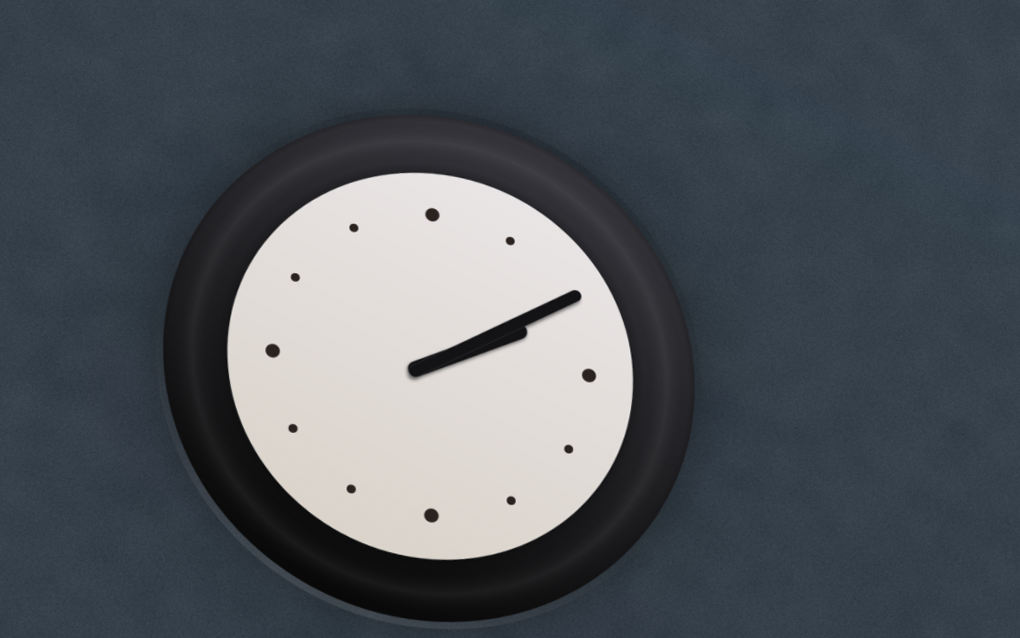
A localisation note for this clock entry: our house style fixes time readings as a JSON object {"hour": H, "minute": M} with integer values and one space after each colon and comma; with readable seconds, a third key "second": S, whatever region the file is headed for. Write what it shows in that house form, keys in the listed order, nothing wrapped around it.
{"hour": 2, "minute": 10}
